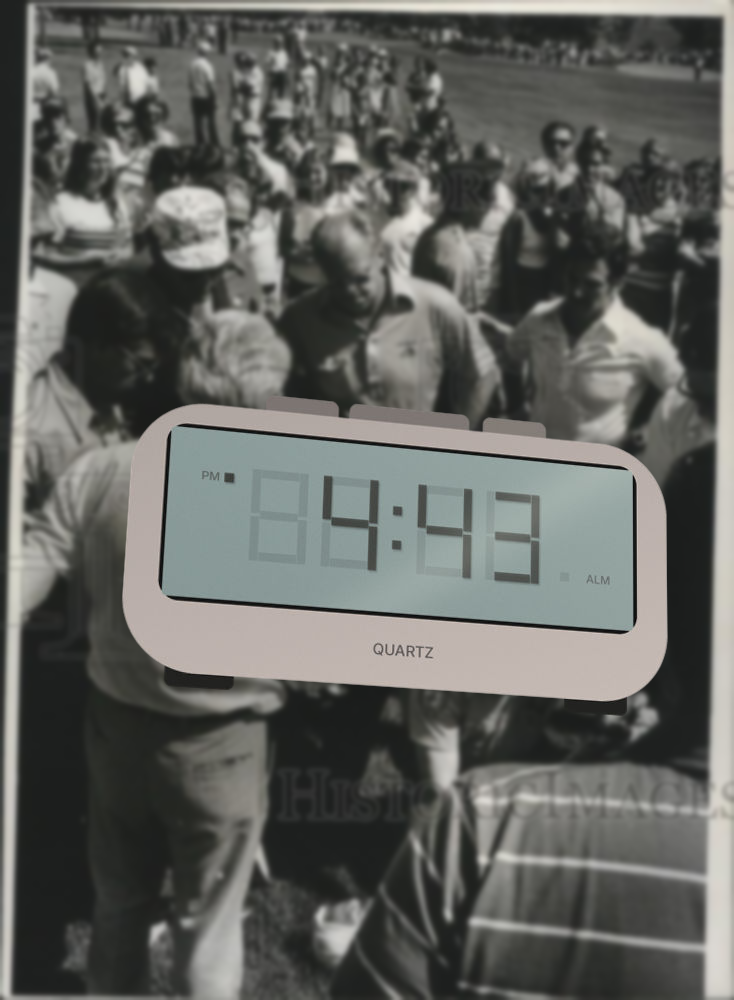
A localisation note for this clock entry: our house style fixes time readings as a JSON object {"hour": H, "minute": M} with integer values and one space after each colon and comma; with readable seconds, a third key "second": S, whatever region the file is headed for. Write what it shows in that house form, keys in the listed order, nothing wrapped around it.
{"hour": 4, "minute": 43}
